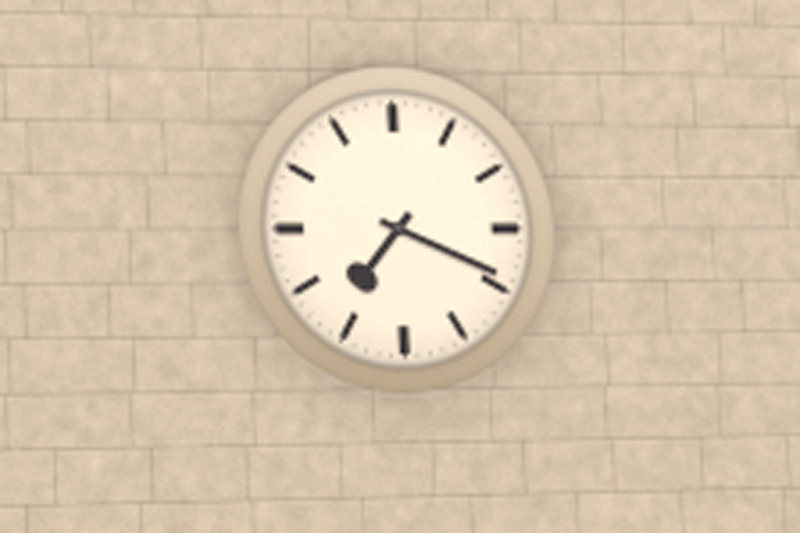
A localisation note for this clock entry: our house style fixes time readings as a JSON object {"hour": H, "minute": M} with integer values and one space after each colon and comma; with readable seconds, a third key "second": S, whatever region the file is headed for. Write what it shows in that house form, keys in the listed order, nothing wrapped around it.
{"hour": 7, "minute": 19}
